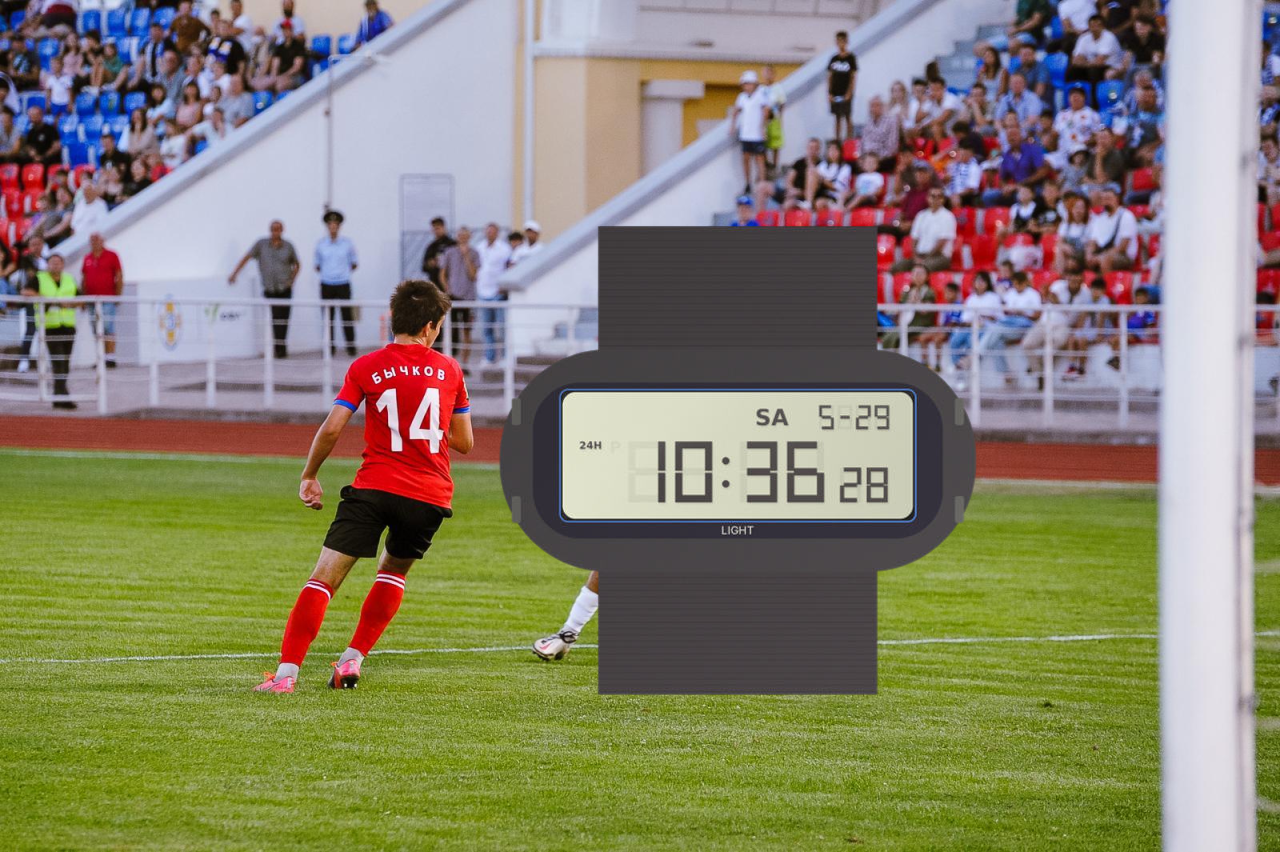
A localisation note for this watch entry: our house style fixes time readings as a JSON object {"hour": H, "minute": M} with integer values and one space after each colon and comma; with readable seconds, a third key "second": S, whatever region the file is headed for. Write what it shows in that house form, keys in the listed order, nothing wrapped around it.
{"hour": 10, "minute": 36, "second": 28}
